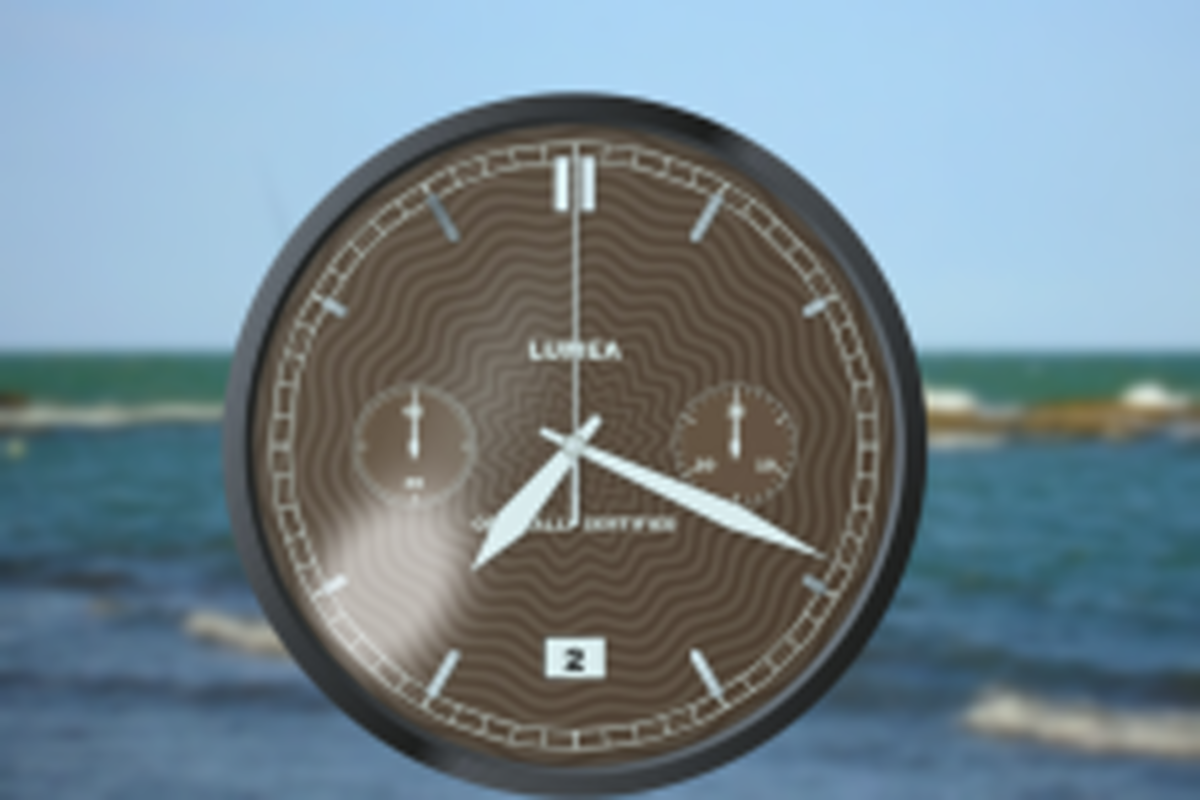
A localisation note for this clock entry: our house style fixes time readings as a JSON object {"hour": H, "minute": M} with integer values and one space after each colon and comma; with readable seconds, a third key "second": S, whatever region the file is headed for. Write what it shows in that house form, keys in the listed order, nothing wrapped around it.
{"hour": 7, "minute": 19}
